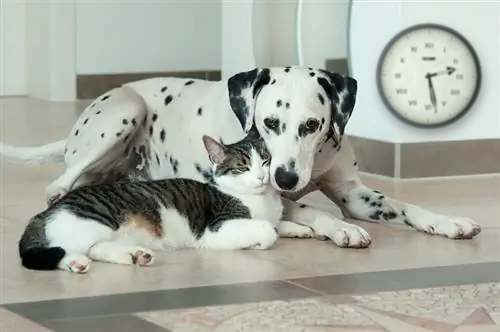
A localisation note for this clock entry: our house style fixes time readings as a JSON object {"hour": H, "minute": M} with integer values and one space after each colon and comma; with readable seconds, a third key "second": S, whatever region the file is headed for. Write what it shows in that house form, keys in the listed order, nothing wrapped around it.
{"hour": 2, "minute": 28}
